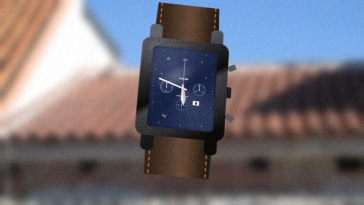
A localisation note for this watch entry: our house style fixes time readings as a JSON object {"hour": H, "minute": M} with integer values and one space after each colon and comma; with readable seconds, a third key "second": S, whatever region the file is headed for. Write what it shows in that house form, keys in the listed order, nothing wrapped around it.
{"hour": 5, "minute": 48}
